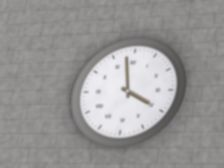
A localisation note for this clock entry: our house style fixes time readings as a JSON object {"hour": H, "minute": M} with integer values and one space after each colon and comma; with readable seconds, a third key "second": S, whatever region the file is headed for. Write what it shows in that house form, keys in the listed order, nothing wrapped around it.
{"hour": 3, "minute": 58}
